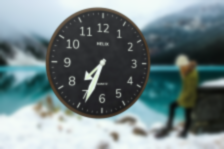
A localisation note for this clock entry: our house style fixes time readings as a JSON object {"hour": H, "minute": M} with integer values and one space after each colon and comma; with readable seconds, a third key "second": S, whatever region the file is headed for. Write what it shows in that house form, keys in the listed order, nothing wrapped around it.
{"hour": 7, "minute": 34}
